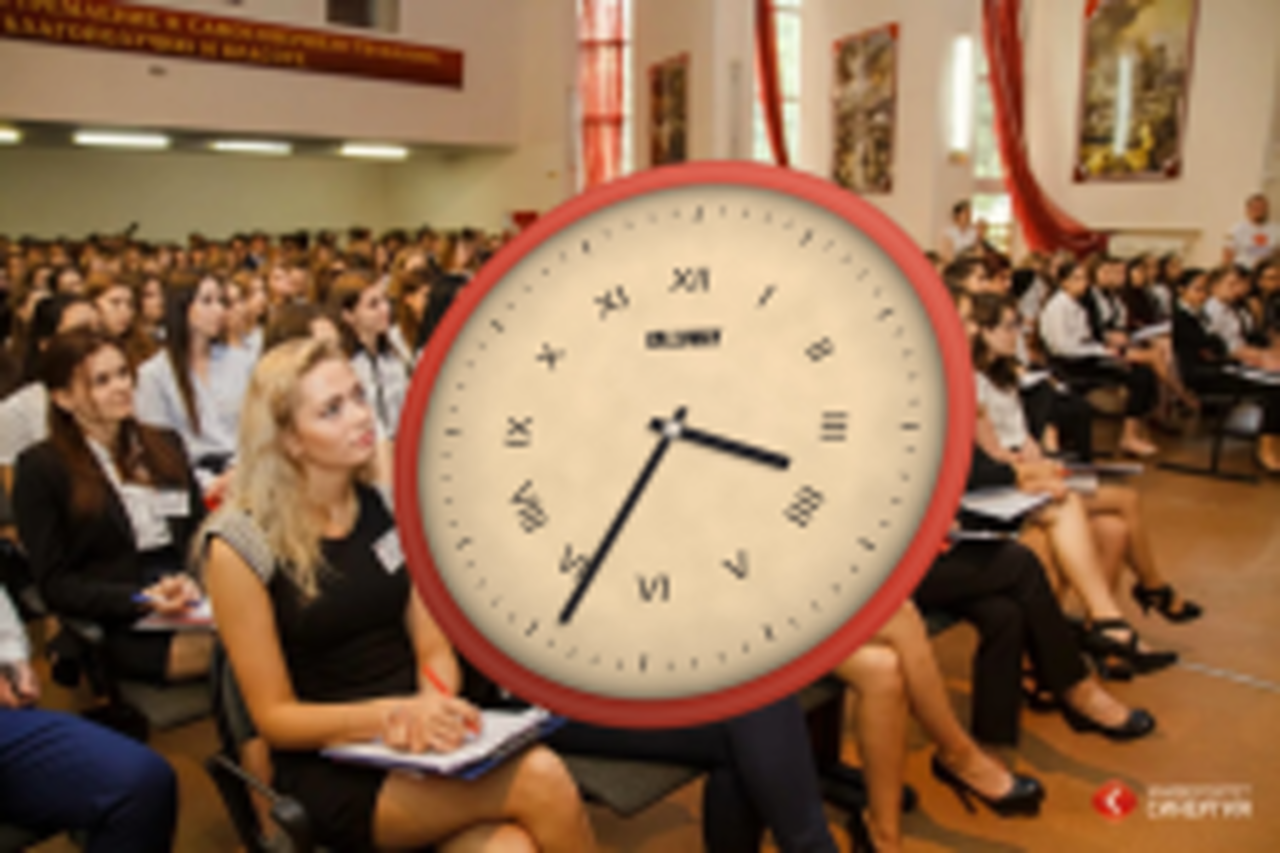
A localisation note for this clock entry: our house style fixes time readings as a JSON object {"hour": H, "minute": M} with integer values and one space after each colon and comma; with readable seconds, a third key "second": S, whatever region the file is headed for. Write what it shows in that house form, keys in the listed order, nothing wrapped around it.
{"hour": 3, "minute": 34}
